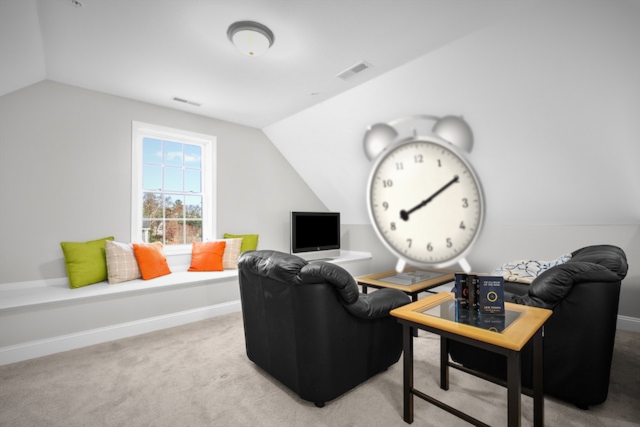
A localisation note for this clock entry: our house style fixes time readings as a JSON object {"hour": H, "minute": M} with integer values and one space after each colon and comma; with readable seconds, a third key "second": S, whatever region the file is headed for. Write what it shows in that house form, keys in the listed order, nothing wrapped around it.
{"hour": 8, "minute": 10}
